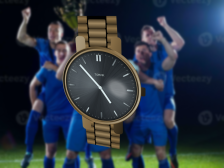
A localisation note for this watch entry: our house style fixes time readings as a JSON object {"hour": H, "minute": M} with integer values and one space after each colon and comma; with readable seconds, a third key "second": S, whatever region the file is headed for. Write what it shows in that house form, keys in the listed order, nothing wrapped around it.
{"hour": 4, "minute": 53}
